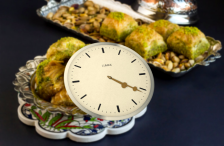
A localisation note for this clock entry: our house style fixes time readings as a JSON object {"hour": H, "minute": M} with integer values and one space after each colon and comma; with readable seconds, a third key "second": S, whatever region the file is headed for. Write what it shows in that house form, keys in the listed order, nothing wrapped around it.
{"hour": 4, "minute": 21}
